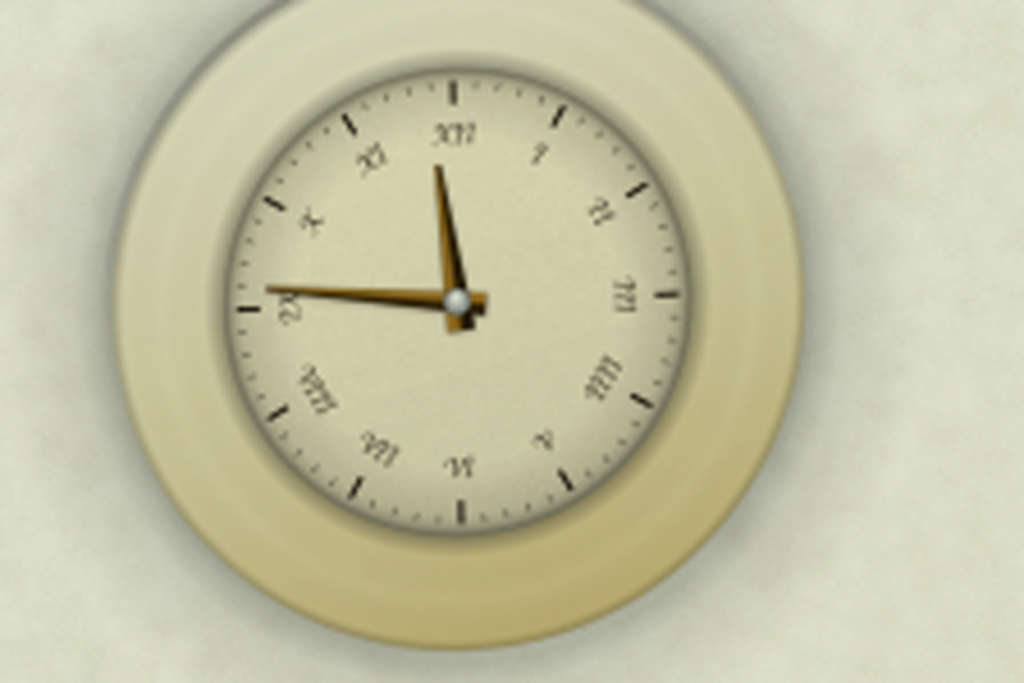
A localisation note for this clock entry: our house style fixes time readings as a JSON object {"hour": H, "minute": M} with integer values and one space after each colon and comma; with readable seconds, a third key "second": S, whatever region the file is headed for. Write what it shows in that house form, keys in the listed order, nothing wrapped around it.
{"hour": 11, "minute": 46}
